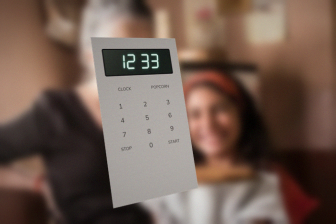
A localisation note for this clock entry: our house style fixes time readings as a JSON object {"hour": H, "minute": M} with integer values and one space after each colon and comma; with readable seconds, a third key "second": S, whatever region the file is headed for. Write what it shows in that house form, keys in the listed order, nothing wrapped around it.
{"hour": 12, "minute": 33}
